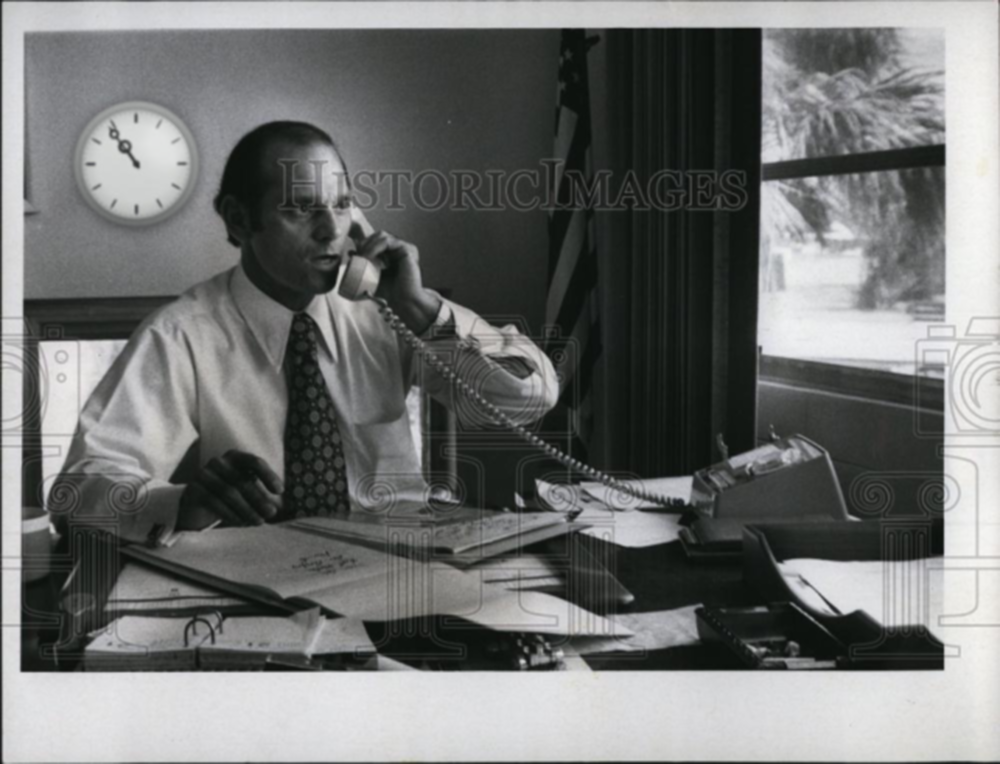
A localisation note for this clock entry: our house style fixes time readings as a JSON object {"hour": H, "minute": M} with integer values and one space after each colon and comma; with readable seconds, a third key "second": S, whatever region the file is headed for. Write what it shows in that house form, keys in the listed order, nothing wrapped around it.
{"hour": 10, "minute": 54}
